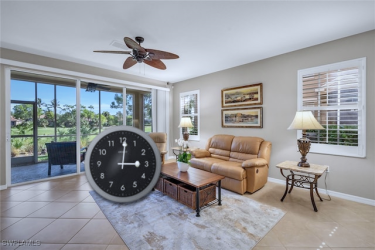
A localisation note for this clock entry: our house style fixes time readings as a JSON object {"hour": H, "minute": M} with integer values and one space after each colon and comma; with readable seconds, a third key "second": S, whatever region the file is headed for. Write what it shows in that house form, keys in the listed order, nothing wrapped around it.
{"hour": 3, "minute": 1}
